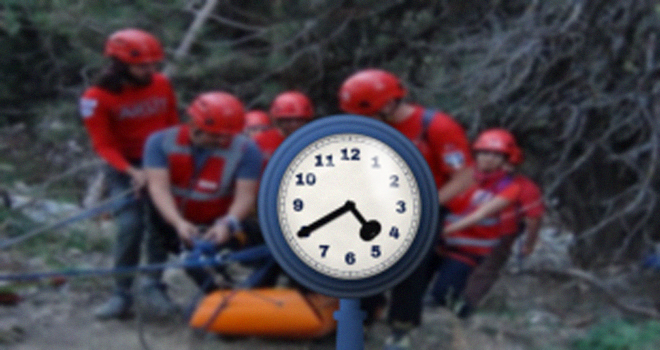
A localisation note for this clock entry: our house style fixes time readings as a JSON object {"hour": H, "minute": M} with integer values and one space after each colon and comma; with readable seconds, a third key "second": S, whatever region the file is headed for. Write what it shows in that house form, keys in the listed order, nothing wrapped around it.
{"hour": 4, "minute": 40}
